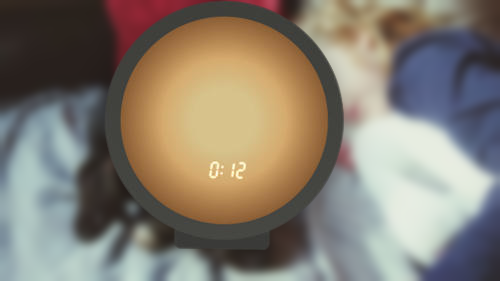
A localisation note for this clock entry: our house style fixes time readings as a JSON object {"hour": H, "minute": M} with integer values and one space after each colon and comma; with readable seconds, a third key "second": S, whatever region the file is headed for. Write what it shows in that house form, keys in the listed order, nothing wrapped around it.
{"hour": 0, "minute": 12}
